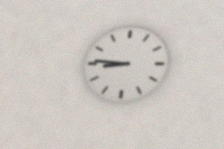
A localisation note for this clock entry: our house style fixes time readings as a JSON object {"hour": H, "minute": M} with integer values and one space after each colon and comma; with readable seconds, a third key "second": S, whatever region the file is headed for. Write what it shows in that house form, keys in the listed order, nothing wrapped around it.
{"hour": 8, "minute": 46}
